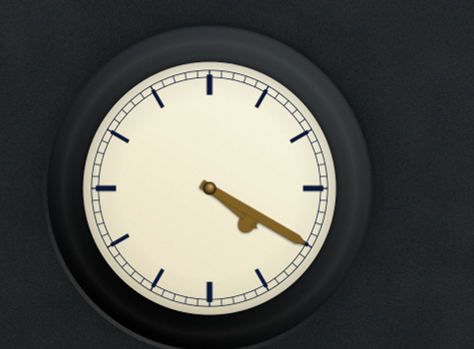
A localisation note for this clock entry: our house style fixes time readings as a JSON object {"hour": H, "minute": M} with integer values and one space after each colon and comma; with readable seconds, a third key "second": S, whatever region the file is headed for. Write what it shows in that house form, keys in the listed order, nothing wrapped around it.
{"hour": 4, "minute": 20}
